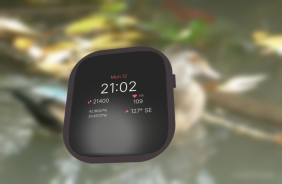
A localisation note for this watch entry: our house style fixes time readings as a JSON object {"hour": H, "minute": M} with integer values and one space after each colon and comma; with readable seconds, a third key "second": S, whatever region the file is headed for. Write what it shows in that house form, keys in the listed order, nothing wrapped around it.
{"hour": 21, "minute": 2}
